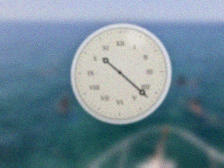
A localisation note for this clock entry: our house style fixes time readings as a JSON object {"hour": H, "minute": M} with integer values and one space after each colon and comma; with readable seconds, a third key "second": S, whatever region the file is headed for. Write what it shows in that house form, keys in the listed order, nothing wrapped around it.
{"hour": 10, "minute": 22}
